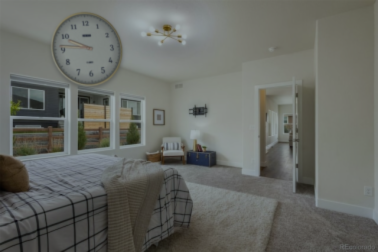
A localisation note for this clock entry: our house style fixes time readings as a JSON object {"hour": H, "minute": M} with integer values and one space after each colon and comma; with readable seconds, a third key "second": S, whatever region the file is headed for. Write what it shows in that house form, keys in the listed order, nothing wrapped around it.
{"hour": 9, "minute": 46}
